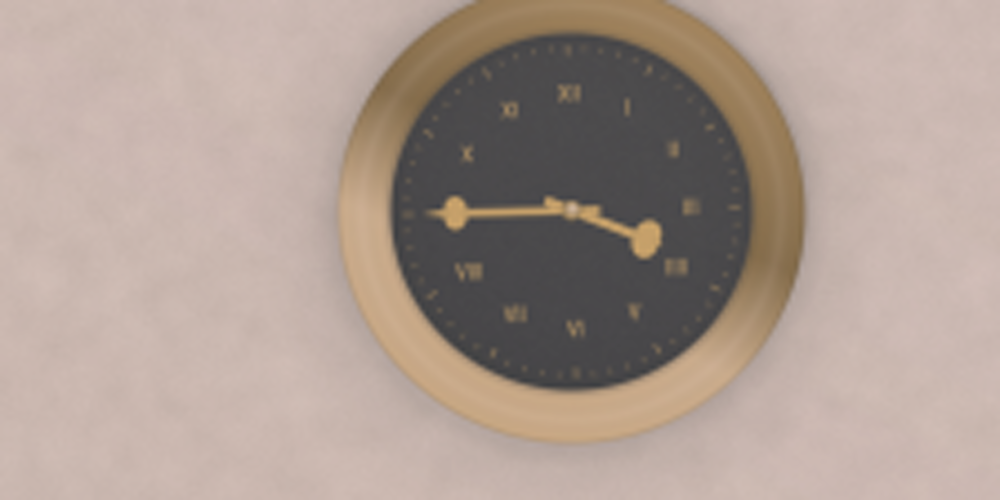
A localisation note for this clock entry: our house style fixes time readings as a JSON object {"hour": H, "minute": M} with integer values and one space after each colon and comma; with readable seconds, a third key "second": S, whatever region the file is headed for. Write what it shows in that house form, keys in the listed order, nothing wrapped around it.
{"hour": 3, "minute": 45}
